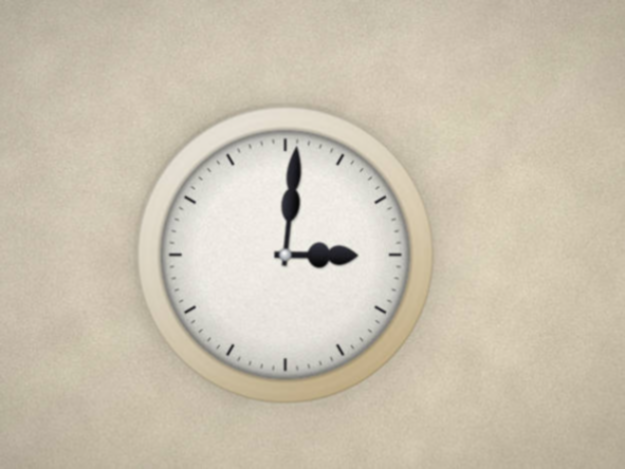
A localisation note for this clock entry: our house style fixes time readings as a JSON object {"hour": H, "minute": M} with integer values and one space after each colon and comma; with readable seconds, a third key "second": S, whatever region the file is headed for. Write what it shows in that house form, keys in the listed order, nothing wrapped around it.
{"hour": 3, "minute": 1}
